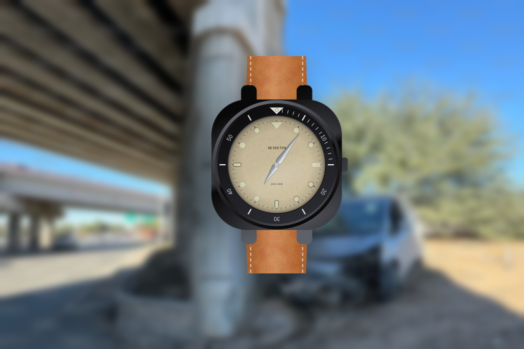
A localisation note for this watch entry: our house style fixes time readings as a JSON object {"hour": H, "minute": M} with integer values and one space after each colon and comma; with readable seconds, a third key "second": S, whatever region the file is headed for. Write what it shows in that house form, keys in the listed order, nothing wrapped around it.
{"hour": 7, "minute": 6}
